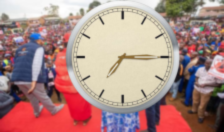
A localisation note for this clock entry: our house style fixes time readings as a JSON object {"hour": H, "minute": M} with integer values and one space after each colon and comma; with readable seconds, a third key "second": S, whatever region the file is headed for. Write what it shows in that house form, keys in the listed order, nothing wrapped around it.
{"hour": 7, "minute": 15}
